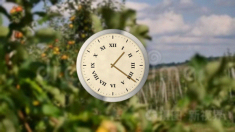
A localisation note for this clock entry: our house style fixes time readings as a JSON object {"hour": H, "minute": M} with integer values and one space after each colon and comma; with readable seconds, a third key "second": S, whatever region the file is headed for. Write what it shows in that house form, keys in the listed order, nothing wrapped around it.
{"hour": 1, "minute": 21}
